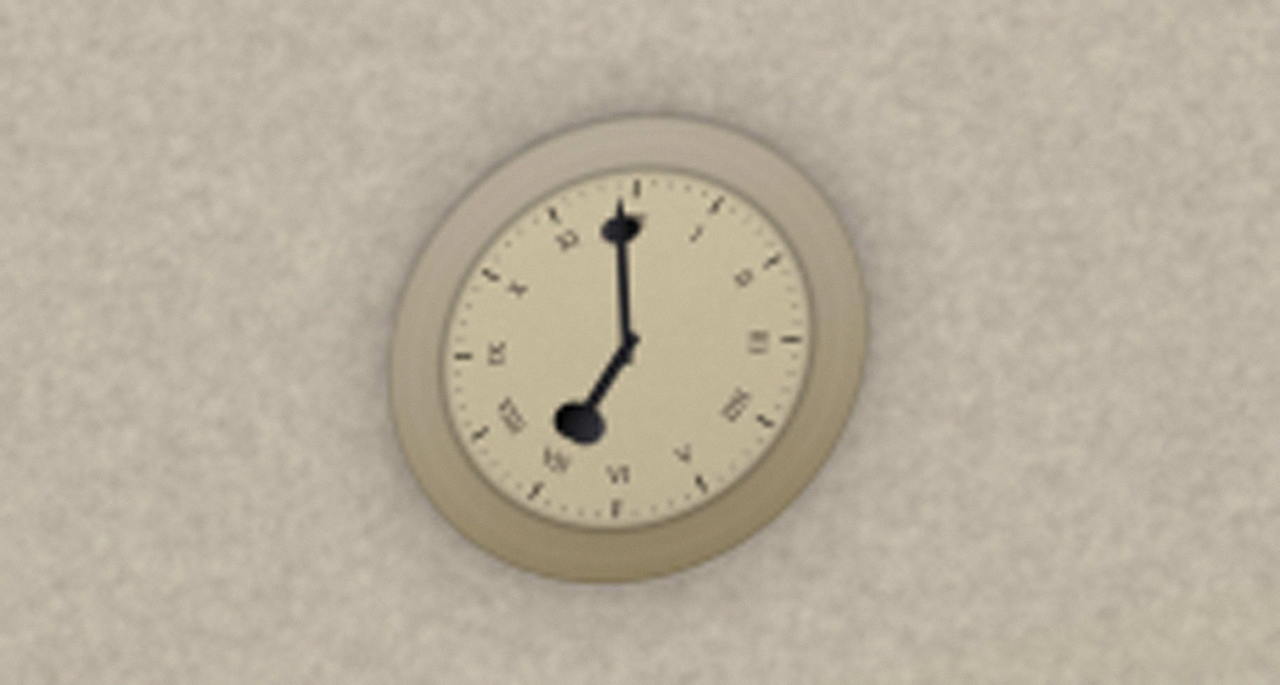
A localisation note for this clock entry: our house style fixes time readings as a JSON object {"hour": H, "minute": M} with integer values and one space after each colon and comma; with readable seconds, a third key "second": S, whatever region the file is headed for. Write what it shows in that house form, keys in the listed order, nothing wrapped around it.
{"hour": 6, "minute": 59}
